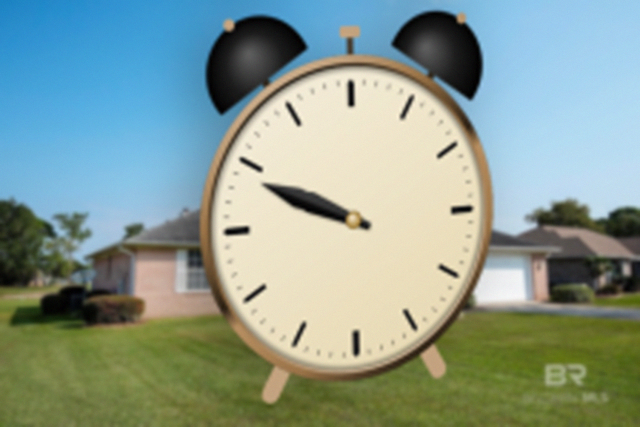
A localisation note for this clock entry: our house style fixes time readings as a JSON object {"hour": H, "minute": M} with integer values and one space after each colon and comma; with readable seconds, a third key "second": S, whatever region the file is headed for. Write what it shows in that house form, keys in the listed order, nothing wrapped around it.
{"hour": 9, "minute": 49}
